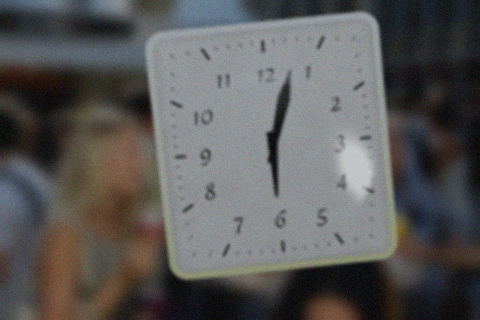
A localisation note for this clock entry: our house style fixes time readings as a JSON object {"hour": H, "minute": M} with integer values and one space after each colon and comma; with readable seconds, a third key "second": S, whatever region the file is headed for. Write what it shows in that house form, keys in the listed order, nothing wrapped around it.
{"hour": 6, "minute": 3}
